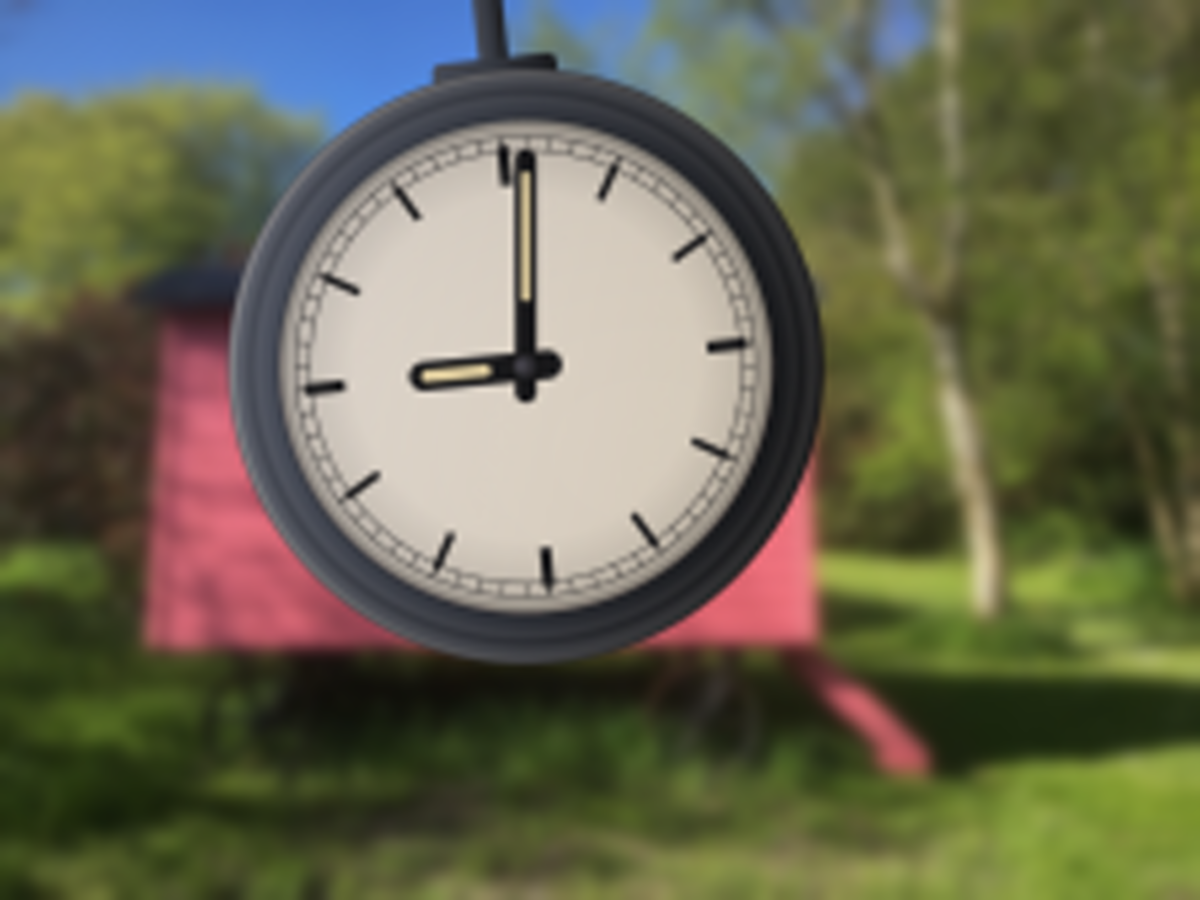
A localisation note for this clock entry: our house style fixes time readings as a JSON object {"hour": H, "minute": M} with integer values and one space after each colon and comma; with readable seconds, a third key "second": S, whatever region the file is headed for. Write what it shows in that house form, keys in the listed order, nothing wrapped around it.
{"hour": 9, "minute": 1}
